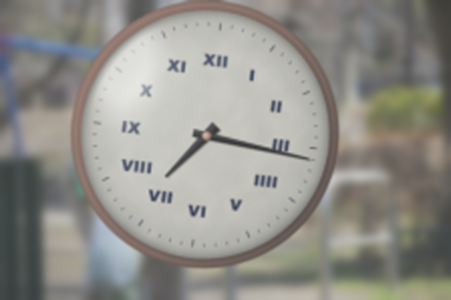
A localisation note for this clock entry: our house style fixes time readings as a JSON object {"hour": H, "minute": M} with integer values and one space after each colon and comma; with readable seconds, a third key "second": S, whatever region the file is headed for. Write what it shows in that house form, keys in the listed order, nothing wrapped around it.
{"hour": 7, "minute": 16}
